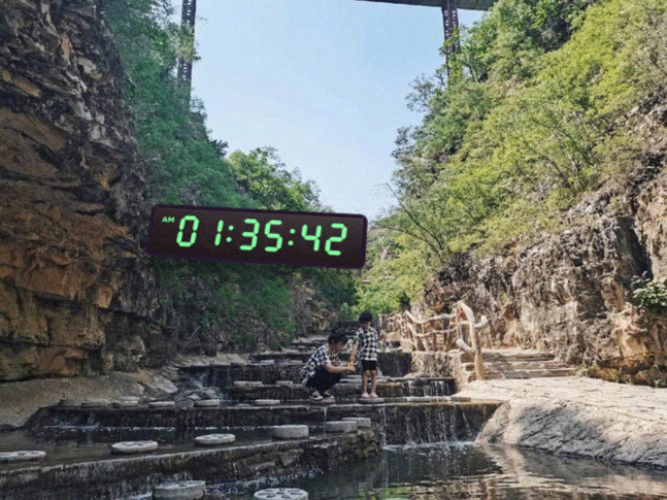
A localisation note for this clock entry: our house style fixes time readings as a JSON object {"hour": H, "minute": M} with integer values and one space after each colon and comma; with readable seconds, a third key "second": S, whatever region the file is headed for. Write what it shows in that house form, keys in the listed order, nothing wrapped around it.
{"hour": 1, "minute": 35, "second": 42}
